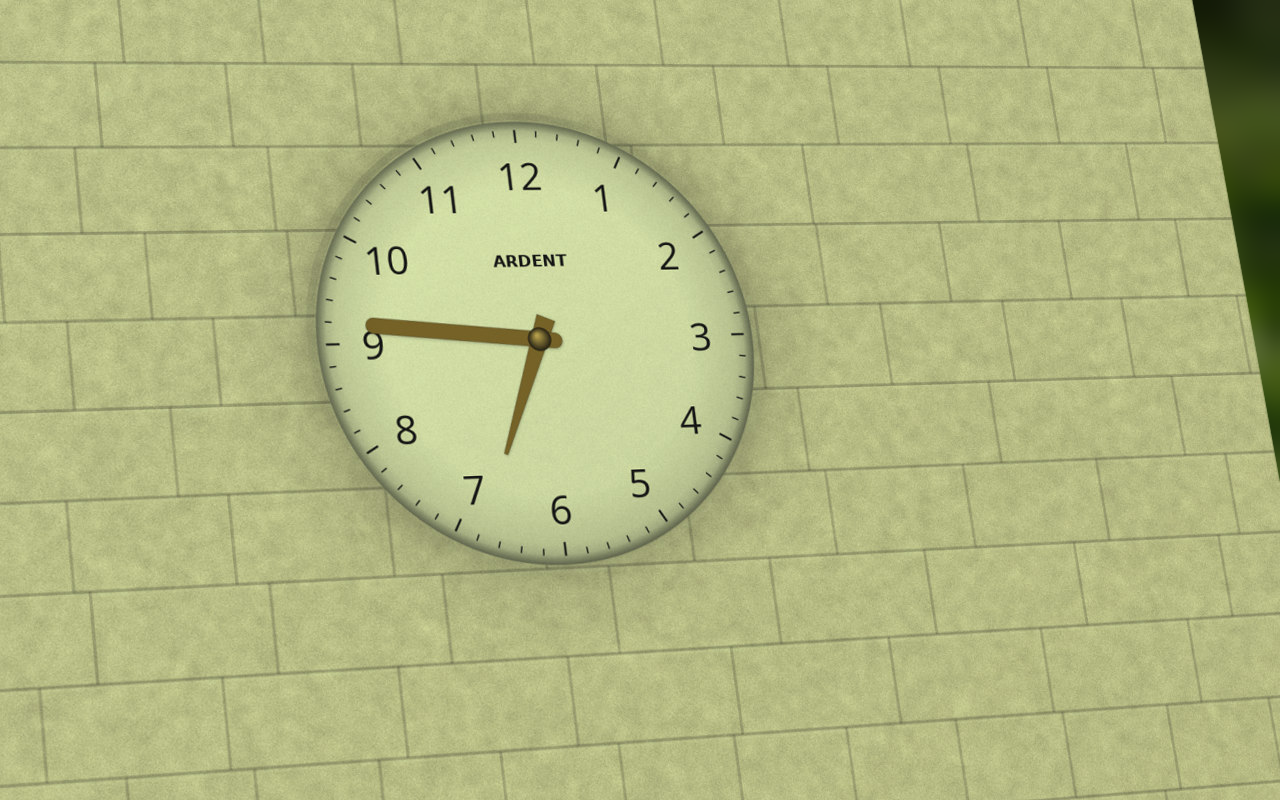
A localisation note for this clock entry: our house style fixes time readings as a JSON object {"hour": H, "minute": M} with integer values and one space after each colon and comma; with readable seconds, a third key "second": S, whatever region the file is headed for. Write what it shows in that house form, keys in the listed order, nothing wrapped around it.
{"hour": 6, "minute": 46}
